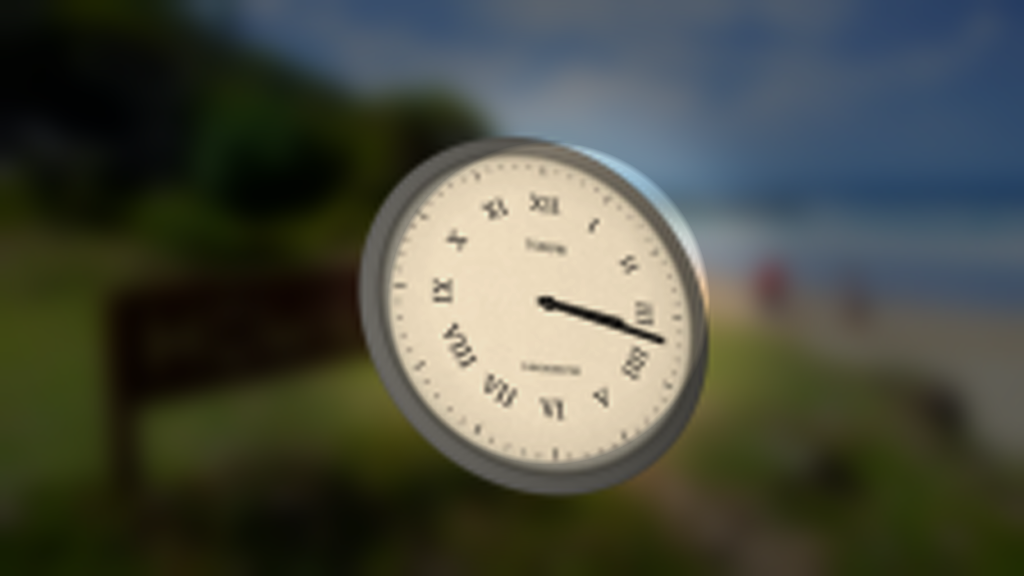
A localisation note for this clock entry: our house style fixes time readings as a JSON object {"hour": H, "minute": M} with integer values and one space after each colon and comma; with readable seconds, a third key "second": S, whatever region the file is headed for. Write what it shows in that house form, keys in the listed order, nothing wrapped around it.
{"hour": 3, "minute": 17}
